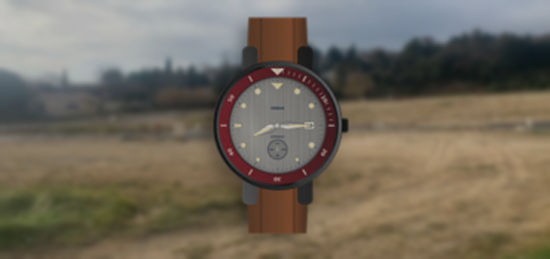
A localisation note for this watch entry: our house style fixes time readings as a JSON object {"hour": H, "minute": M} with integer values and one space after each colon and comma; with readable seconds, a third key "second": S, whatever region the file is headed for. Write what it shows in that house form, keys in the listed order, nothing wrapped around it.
{"hour": 8, "minute": 15}
